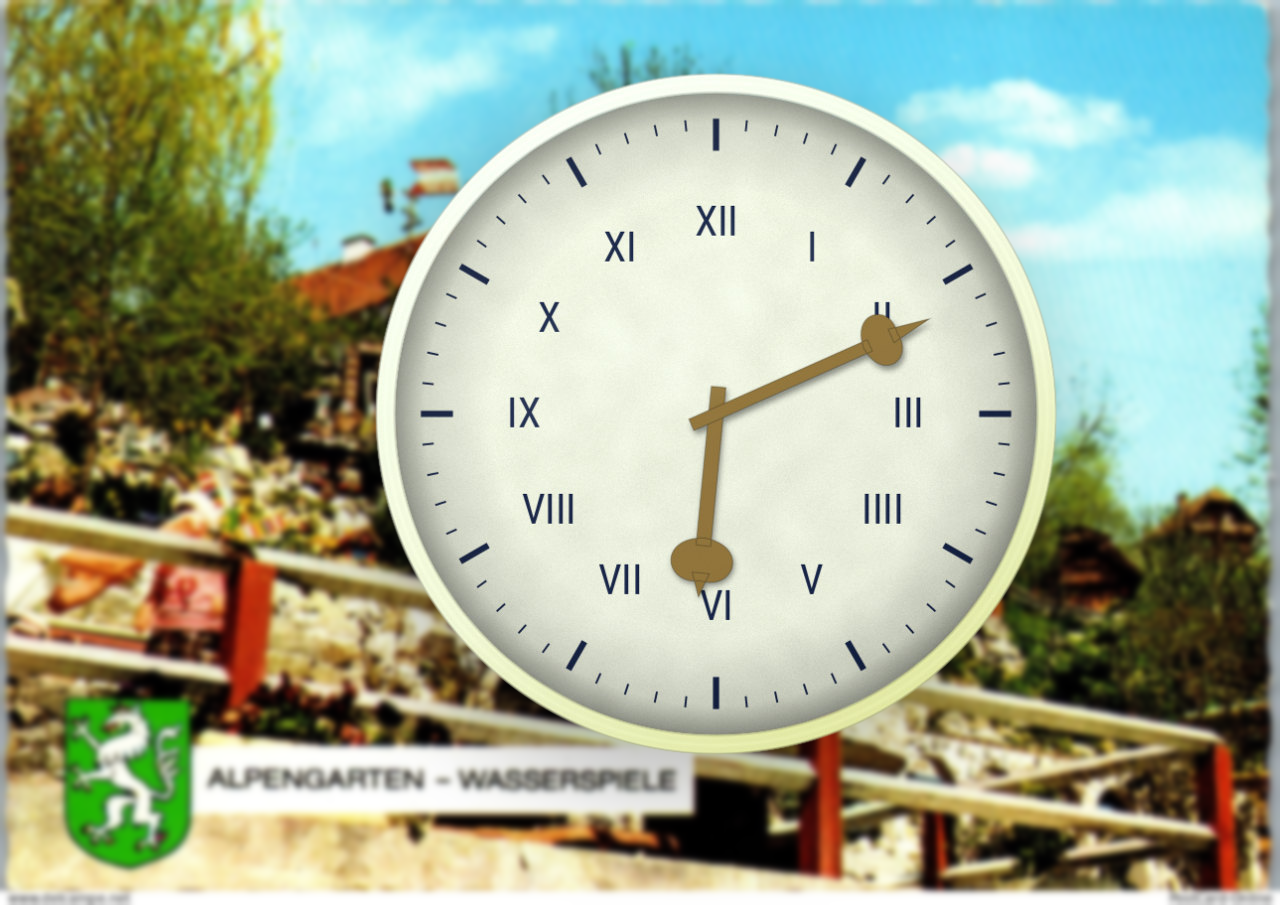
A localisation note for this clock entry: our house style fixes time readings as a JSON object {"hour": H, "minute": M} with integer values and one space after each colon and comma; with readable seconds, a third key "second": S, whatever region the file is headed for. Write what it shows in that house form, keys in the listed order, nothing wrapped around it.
{"hour": 6, "minute": 11}
